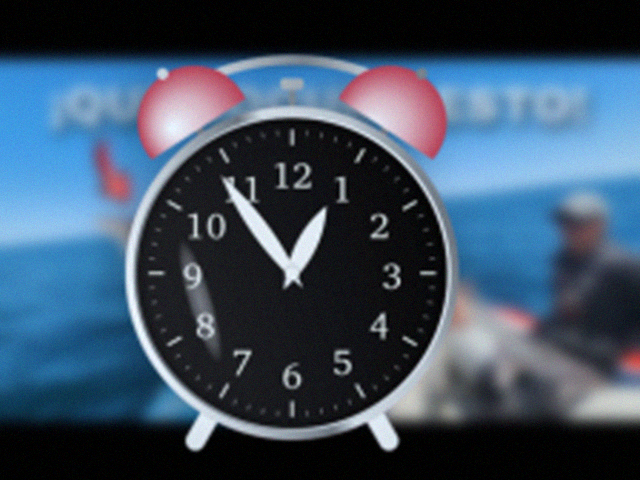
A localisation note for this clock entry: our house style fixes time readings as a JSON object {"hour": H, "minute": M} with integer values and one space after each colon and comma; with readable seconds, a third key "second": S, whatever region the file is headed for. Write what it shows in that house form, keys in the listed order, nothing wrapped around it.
{"hour": 12, "minute": 54}
